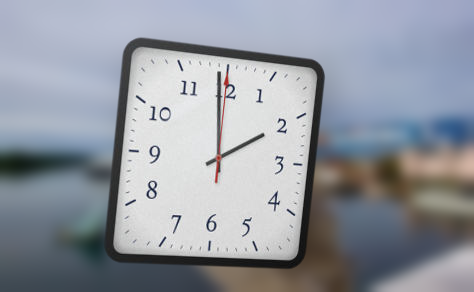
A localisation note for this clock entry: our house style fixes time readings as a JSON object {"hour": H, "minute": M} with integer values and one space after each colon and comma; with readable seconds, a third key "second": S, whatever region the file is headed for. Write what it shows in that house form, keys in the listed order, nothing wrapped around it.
{"hour": 1, "minute": 59, "second": 0}
